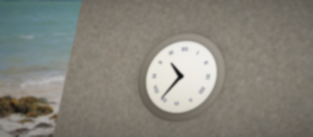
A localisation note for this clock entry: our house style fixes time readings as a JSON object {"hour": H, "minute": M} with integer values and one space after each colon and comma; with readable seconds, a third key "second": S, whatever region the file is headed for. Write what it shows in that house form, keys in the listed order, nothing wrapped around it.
{"hour": 10, "minute": 36}
